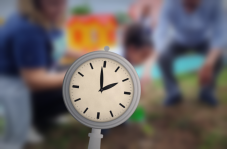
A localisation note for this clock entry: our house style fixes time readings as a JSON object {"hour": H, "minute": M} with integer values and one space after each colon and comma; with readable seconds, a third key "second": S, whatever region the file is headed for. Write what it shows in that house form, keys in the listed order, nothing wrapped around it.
{"hour": 1, "minute": 59}
